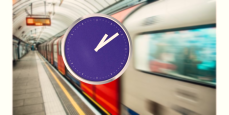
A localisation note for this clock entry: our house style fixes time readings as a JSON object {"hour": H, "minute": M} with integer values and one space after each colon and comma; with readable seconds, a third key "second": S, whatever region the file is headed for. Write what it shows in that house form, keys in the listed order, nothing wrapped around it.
{"hour": 1, "minute": 9}
